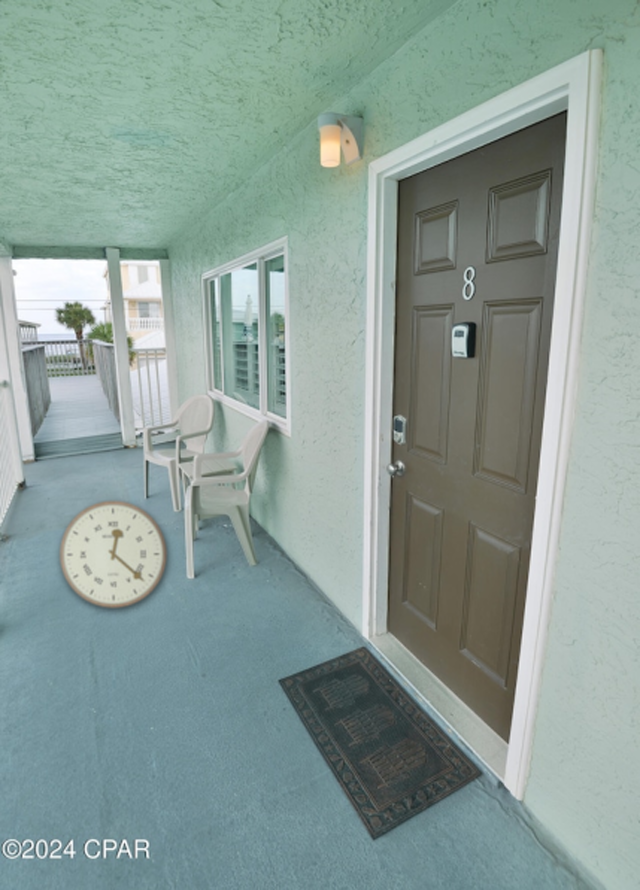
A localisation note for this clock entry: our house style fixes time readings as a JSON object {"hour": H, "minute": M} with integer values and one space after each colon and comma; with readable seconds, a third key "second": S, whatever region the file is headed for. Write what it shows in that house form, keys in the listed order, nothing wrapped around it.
{"hour": 12, "minute": 22}
